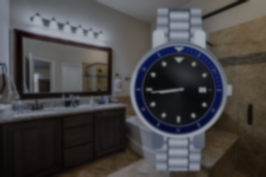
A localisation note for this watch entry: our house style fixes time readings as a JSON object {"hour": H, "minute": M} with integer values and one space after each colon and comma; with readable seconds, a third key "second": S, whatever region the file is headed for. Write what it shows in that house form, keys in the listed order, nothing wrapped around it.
{"hour": 8, "minute": 44}
